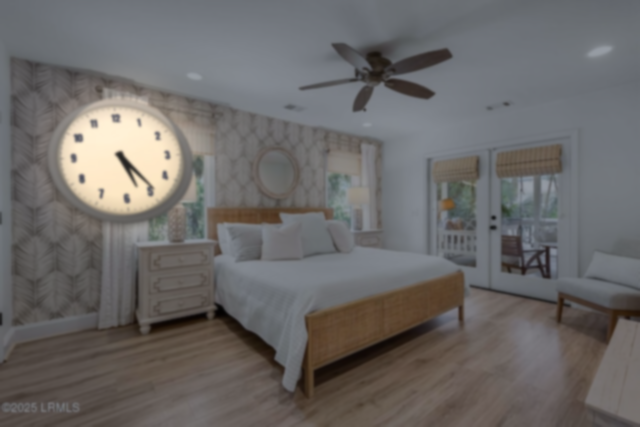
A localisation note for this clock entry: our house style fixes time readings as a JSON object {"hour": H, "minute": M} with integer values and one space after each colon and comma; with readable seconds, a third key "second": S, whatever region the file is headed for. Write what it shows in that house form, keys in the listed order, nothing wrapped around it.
{"hour": 5, "minute": 24}
